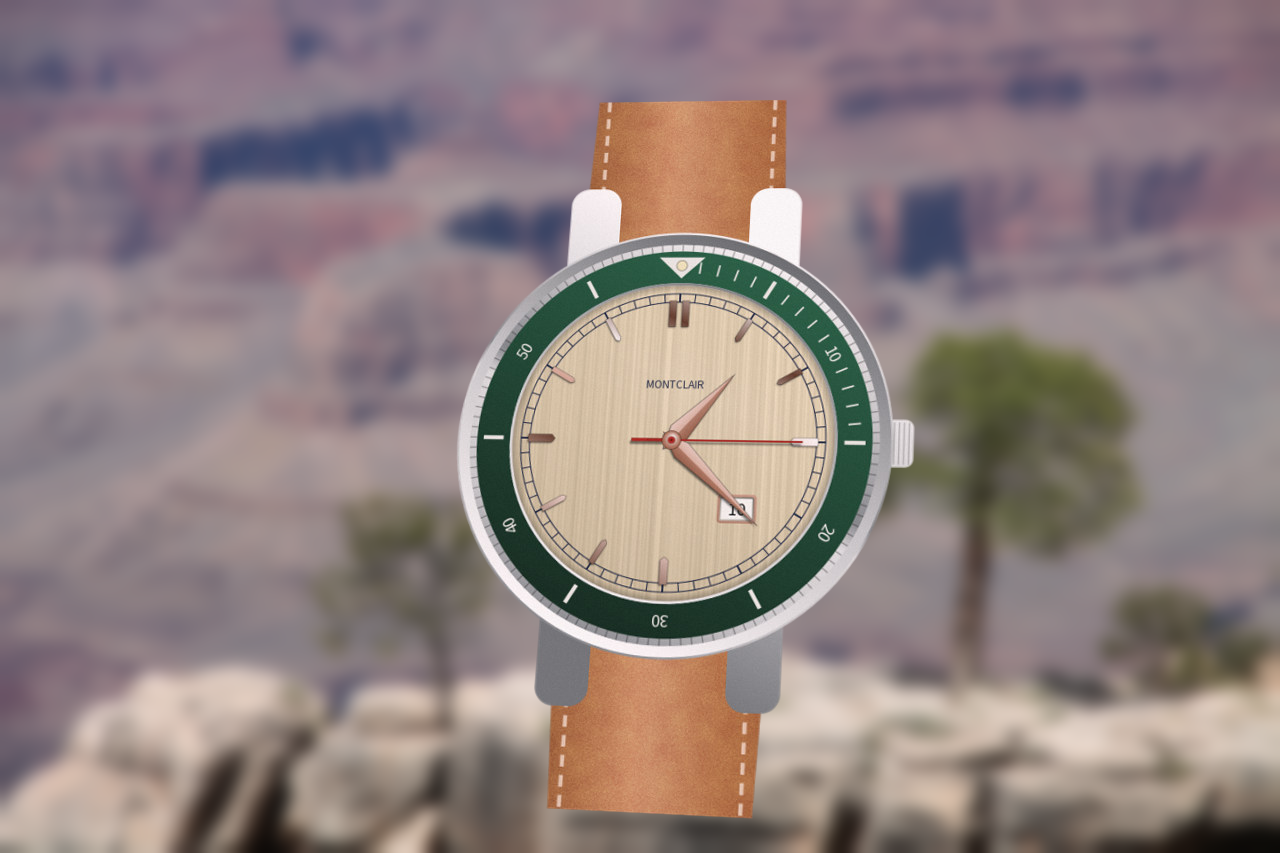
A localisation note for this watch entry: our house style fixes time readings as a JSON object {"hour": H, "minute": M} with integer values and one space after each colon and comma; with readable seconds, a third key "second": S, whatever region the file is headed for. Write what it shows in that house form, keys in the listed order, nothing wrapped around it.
{"hour": 1, "minute": 22, "second": 15}
